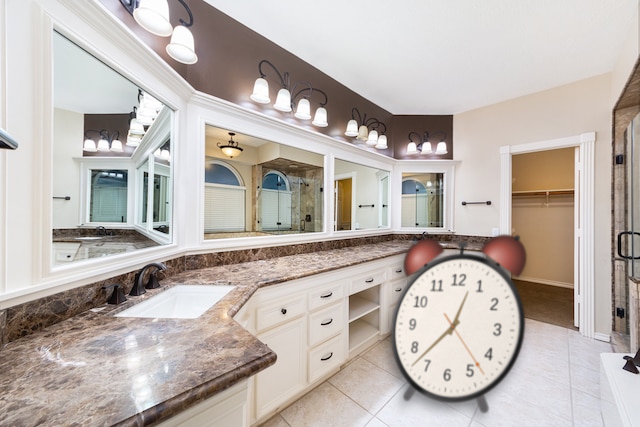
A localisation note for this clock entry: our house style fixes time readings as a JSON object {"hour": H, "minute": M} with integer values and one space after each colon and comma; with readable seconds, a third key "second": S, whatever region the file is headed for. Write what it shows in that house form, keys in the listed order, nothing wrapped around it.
{"hour": 12, "minute": 37, "second": 23}
